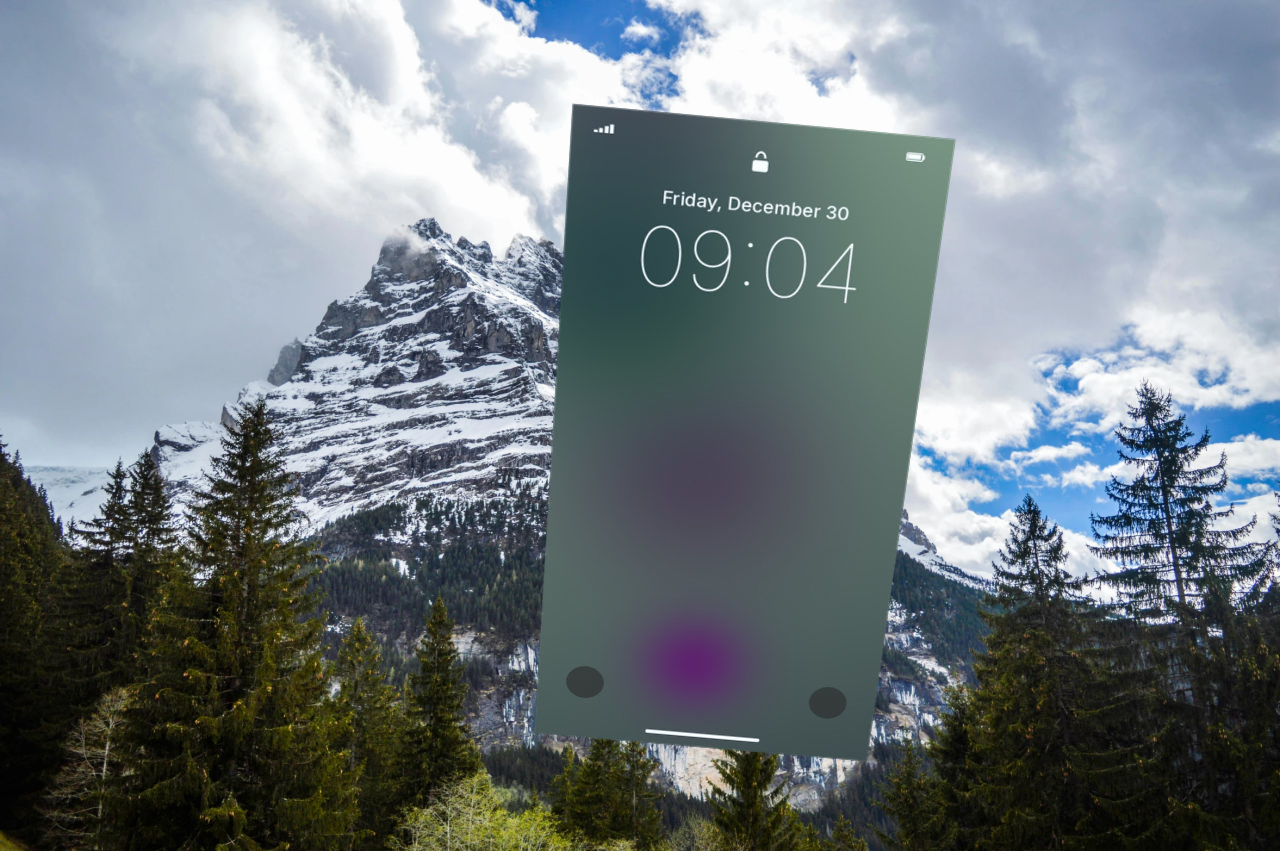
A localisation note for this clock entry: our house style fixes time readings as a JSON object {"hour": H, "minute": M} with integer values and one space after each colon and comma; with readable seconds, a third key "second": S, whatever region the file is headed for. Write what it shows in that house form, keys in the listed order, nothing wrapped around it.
{"hour": 9, "minute": 4}
